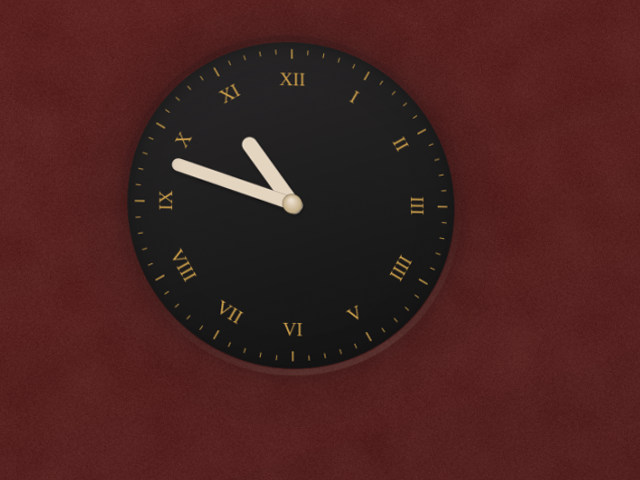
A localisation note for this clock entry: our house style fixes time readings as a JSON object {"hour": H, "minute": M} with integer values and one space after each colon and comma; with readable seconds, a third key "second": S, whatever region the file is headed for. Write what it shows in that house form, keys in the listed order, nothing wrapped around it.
{"hour": 10, "minute": 48}
